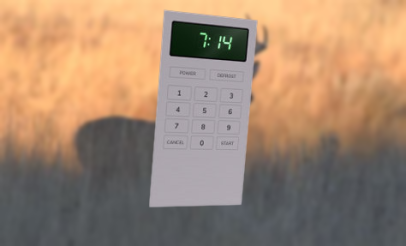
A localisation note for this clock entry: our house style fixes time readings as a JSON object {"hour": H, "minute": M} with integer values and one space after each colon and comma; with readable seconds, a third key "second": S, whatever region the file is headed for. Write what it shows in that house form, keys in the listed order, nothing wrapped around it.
{"hour": 7, "minute": 14}
